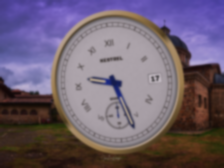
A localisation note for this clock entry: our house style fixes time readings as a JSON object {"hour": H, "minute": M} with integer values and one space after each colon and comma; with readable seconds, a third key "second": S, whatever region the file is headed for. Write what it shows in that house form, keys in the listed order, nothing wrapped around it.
{"hour": 9, "minute": 27}
